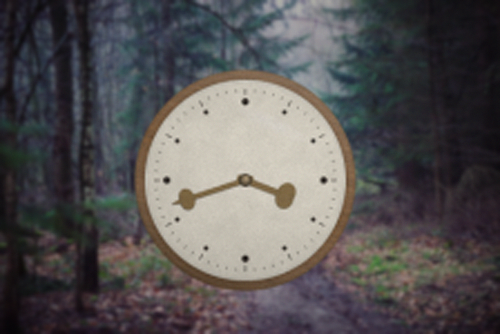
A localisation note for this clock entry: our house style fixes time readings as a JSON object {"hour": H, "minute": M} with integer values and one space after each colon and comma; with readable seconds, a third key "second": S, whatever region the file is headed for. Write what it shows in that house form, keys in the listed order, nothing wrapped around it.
{"hour": 3, "minute": 42}
